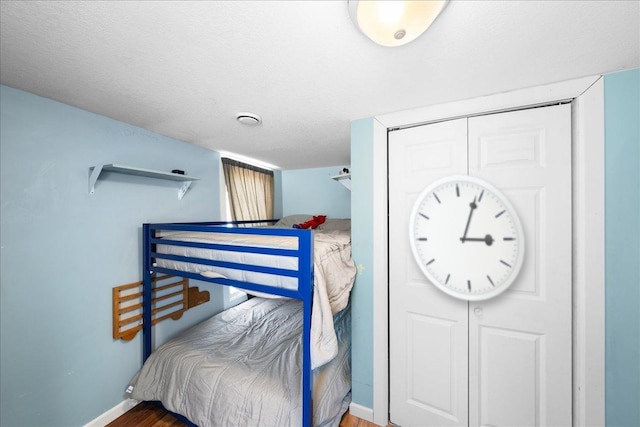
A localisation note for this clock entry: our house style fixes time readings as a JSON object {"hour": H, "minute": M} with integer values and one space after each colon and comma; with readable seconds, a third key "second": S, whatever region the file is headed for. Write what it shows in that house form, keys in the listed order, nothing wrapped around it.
{"hour": 3, "minute": 4}
